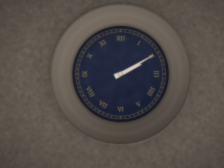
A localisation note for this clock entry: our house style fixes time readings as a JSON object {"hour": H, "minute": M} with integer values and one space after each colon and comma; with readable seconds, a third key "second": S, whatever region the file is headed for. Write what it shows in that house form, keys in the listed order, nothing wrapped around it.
{"hour": 2, "minute": 10}
